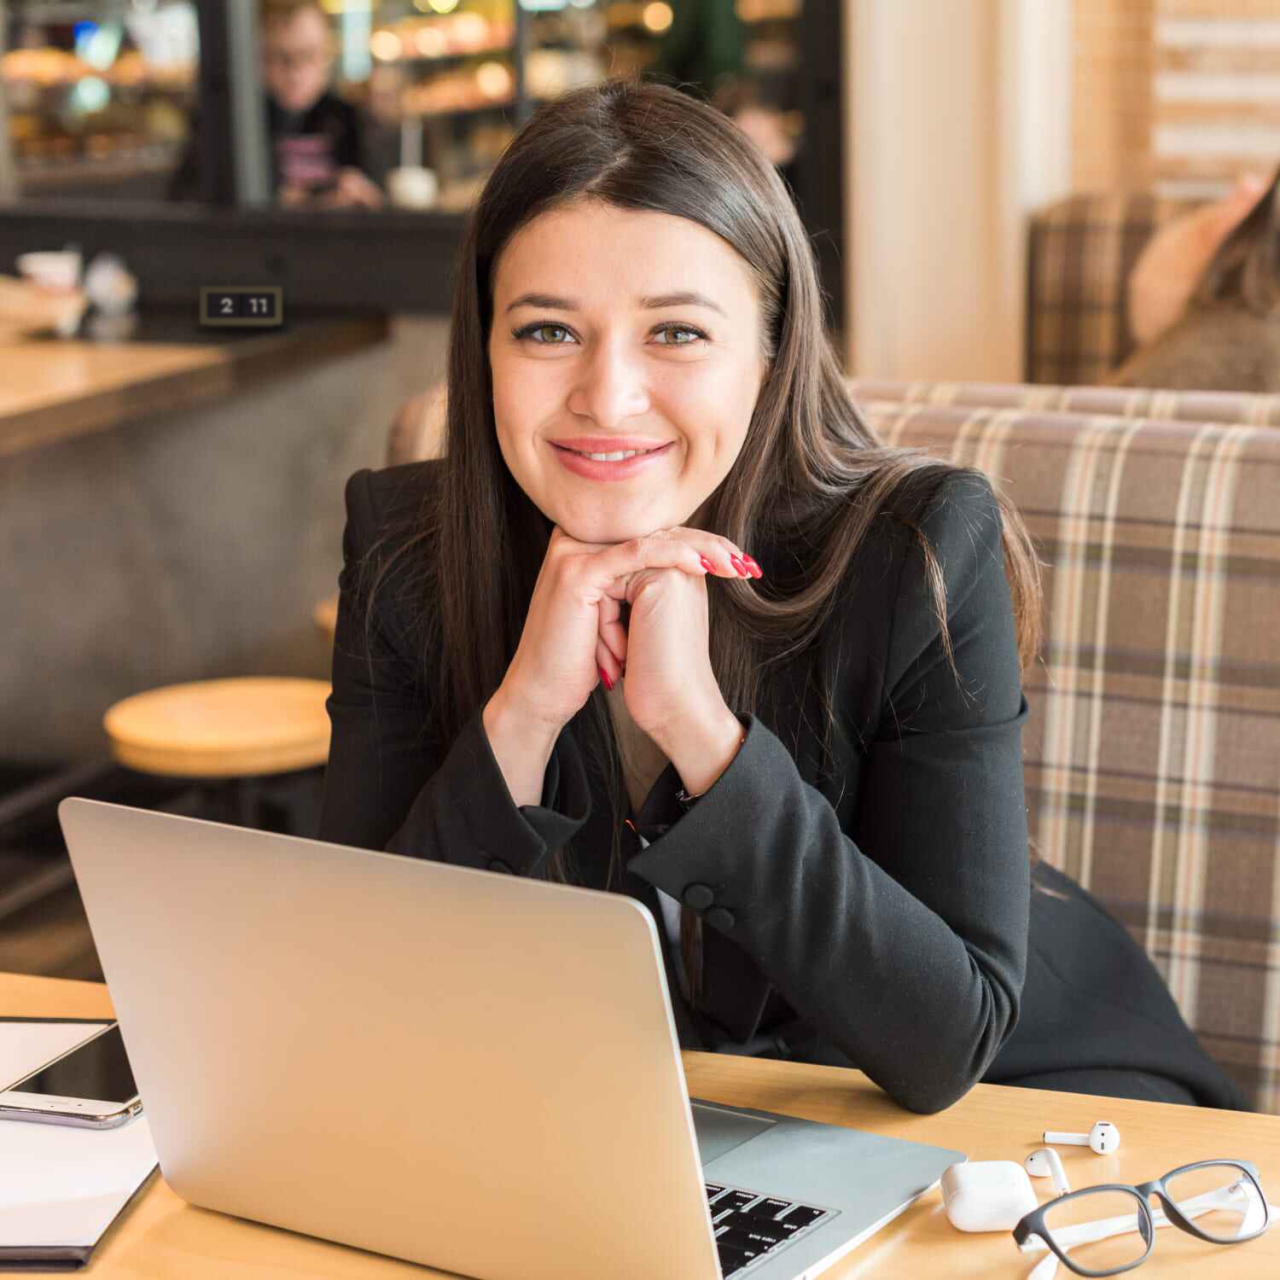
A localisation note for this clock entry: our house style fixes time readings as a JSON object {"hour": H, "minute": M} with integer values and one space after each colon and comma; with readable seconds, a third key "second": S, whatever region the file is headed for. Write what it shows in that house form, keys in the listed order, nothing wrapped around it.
{"hour": 2, "minute": 11}
